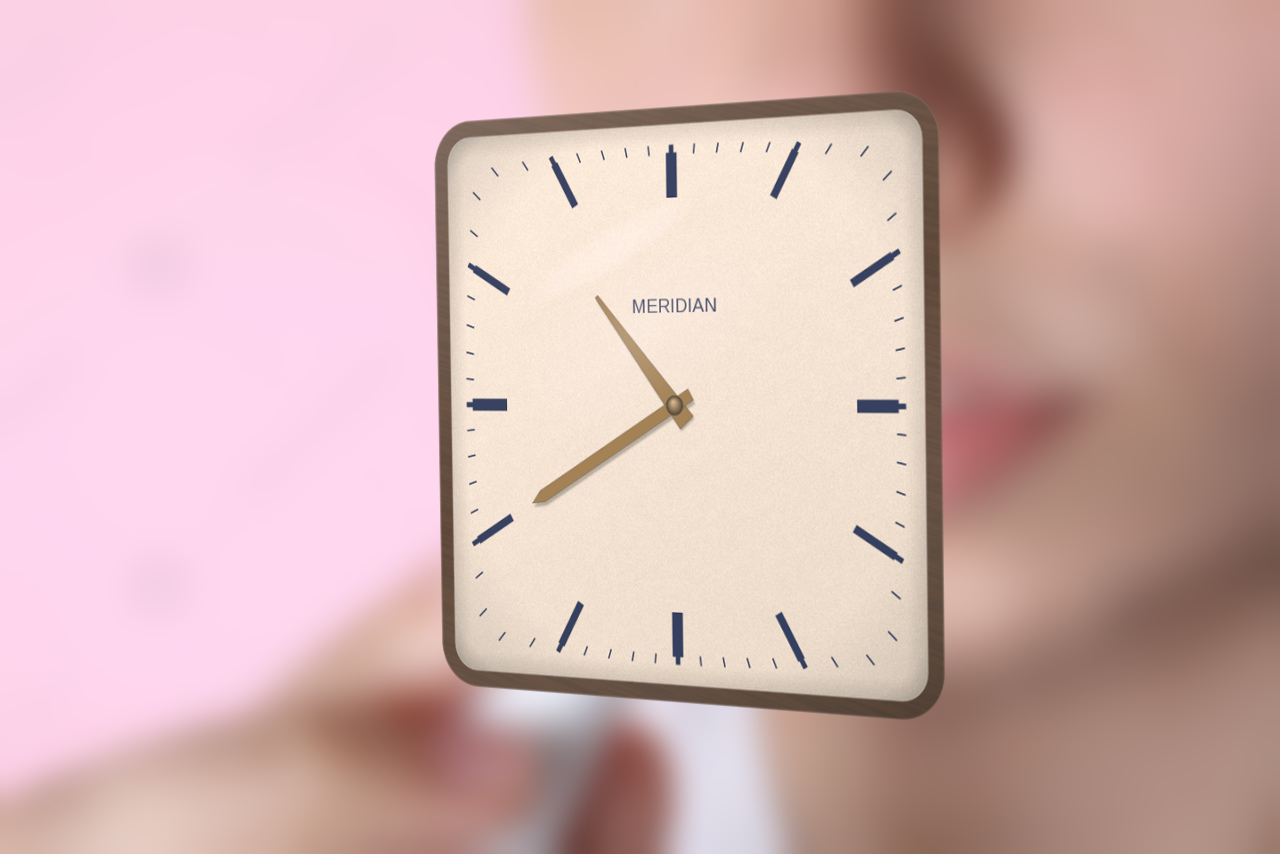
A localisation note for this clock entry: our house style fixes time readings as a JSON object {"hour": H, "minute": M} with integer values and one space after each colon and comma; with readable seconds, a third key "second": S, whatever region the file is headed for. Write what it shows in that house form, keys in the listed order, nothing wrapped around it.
{"hour": 10, "minute": 40}
